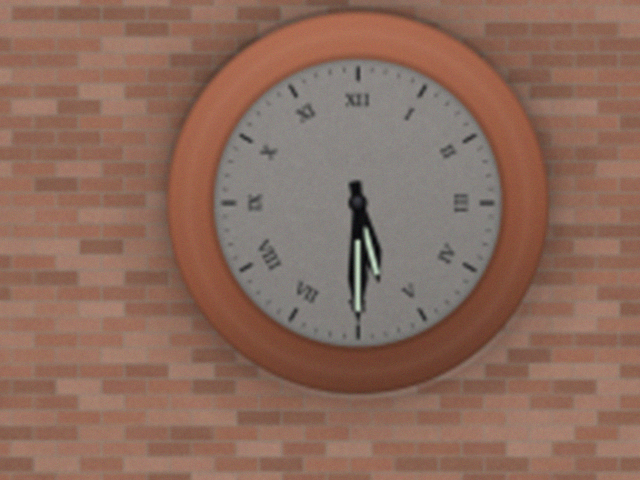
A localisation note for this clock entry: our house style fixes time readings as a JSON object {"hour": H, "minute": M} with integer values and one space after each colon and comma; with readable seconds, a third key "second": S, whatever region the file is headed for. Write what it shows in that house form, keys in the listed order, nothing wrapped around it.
{"hour": 5, "minute": 30}
